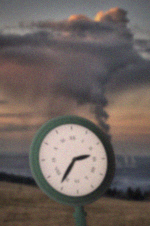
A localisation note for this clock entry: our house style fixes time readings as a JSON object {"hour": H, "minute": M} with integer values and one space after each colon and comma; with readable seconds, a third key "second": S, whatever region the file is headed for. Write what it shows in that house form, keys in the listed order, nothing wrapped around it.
{"hour": 2, "minute": 36}
